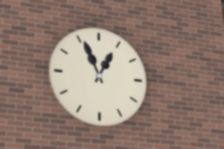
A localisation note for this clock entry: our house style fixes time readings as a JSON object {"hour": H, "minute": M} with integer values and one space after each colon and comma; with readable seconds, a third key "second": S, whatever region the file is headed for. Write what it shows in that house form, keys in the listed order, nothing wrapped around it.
{"hour": 12, "minute": 56}
